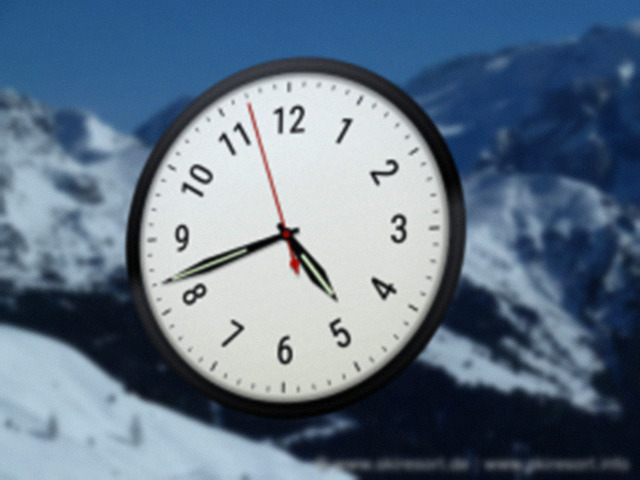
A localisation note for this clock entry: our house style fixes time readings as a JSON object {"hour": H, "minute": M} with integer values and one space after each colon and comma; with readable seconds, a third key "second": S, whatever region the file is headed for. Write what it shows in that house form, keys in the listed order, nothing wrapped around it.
{"hour": 4, "minute": 41, "second": 57}
